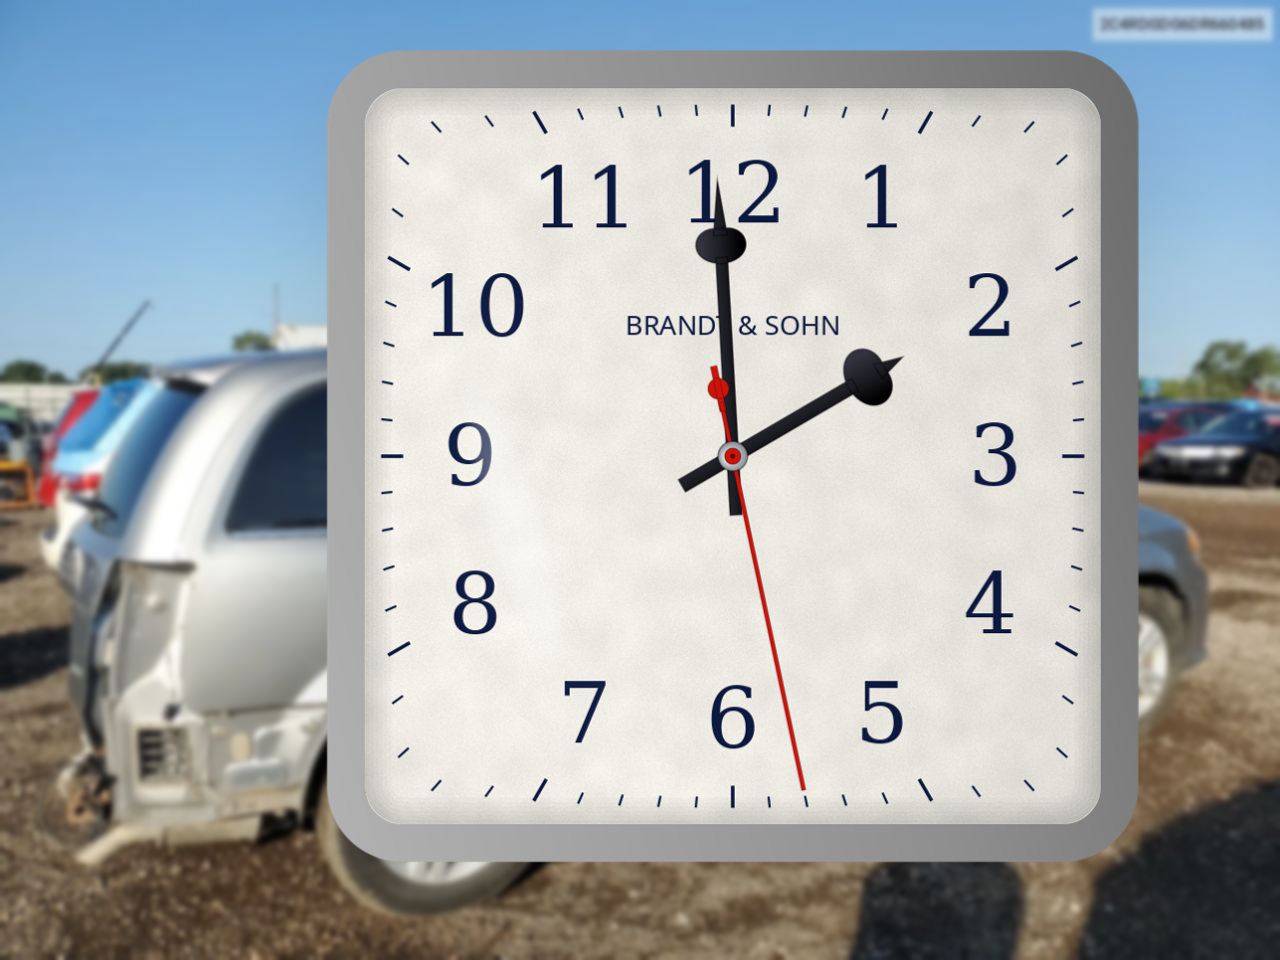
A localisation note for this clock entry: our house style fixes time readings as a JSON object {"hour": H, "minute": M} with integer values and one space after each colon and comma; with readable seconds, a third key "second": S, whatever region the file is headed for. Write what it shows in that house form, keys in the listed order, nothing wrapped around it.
{"hour": 1, "minute": 59, "second": 28}
